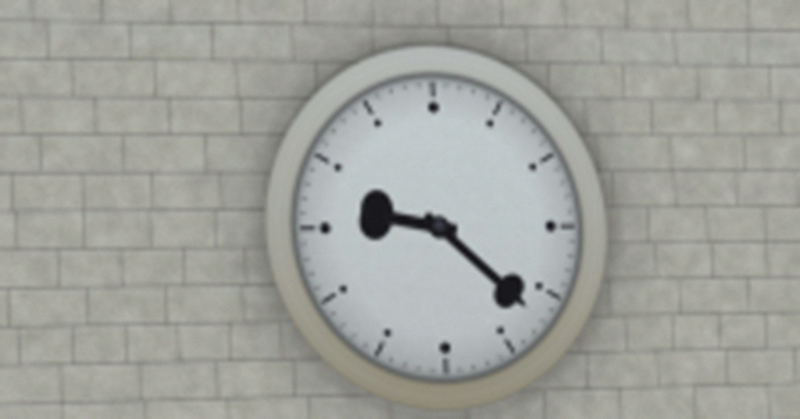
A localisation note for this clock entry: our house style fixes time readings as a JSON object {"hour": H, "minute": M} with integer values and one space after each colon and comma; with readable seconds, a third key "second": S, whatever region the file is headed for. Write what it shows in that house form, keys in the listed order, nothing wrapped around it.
{"hour": 9, "minute": 22}
